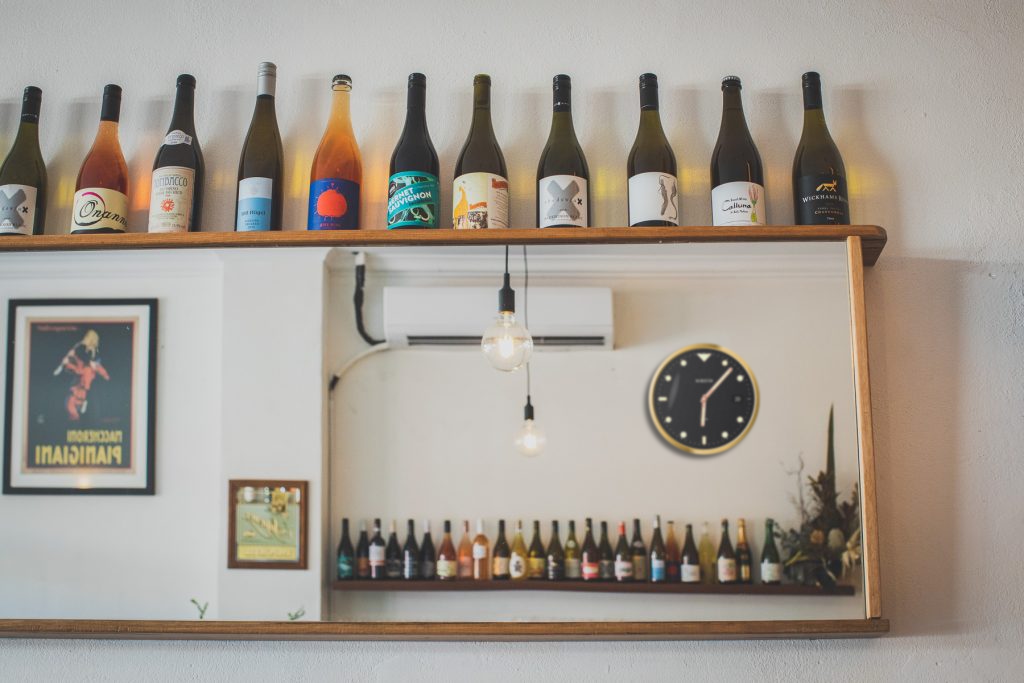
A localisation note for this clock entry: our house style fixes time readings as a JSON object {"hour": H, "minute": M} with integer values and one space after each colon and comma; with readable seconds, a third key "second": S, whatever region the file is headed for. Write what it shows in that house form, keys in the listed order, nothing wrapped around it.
{"hour": 6, "minute": 7}
